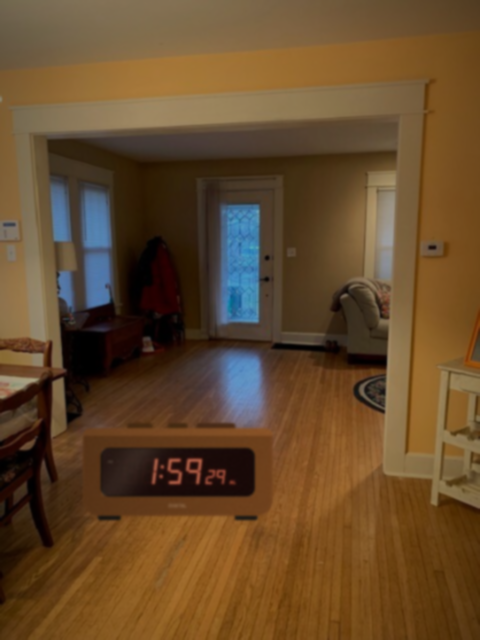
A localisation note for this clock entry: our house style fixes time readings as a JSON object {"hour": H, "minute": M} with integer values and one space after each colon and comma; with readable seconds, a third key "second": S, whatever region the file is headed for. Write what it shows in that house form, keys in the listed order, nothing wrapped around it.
{"hour": 1, "minute": 59, "second": 29}
